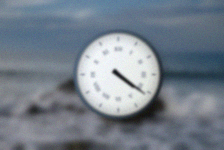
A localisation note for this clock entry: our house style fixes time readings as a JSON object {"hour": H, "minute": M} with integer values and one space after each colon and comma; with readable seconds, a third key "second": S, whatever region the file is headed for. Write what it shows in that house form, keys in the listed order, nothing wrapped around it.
{"hour": 4, "minute": 21}
